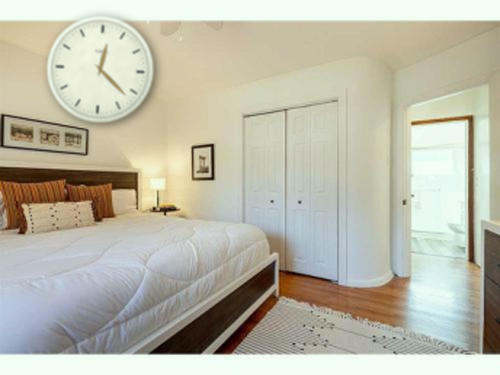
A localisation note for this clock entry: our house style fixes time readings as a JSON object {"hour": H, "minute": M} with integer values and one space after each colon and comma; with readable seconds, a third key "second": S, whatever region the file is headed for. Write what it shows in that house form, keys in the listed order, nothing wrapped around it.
{"hour": 12, "minute": 22}
